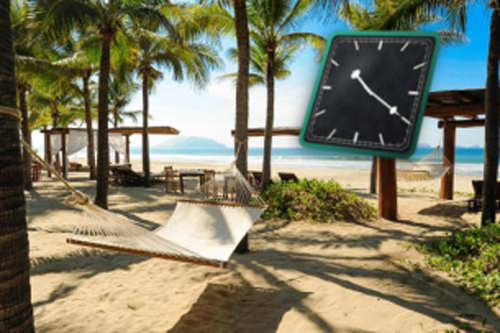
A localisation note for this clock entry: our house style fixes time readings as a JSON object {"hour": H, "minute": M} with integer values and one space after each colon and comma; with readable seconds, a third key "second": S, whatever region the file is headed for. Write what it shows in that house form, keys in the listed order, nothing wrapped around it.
{"hour": 10, "minute": 20}
